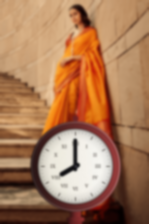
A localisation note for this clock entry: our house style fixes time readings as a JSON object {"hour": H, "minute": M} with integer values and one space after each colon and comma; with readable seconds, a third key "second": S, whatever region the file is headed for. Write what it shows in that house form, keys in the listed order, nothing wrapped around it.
{"hour": 8, "minute": 0}
